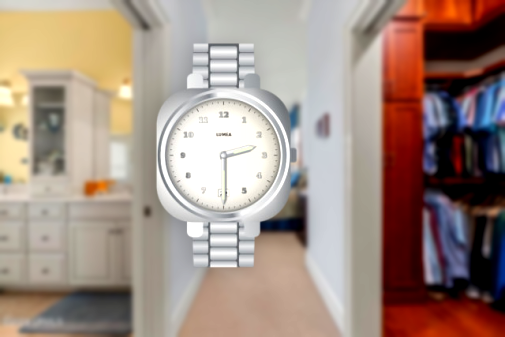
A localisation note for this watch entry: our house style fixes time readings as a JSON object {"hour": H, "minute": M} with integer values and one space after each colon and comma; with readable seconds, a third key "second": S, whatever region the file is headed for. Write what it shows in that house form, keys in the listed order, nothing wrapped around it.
{"hour": 2, "minute": 30}
